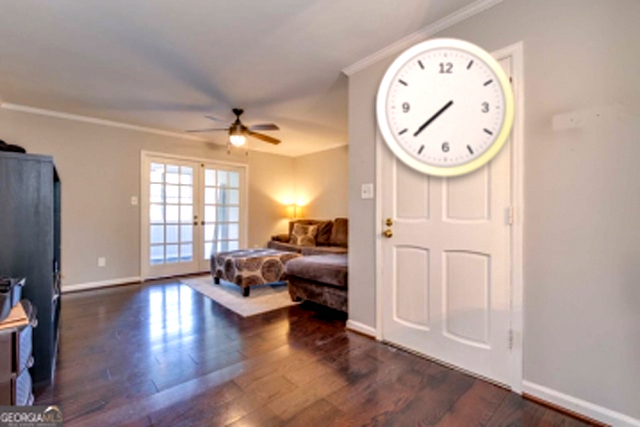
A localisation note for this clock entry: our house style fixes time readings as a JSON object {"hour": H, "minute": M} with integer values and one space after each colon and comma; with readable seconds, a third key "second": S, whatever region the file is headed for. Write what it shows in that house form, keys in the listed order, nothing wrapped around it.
{"hour": 7, "minute": 38}
